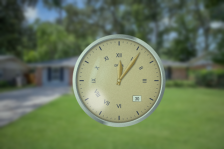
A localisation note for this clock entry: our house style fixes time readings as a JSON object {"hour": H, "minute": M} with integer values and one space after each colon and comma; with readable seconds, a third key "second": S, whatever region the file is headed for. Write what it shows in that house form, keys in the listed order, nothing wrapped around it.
{"hour": 12, "minute": 6}
